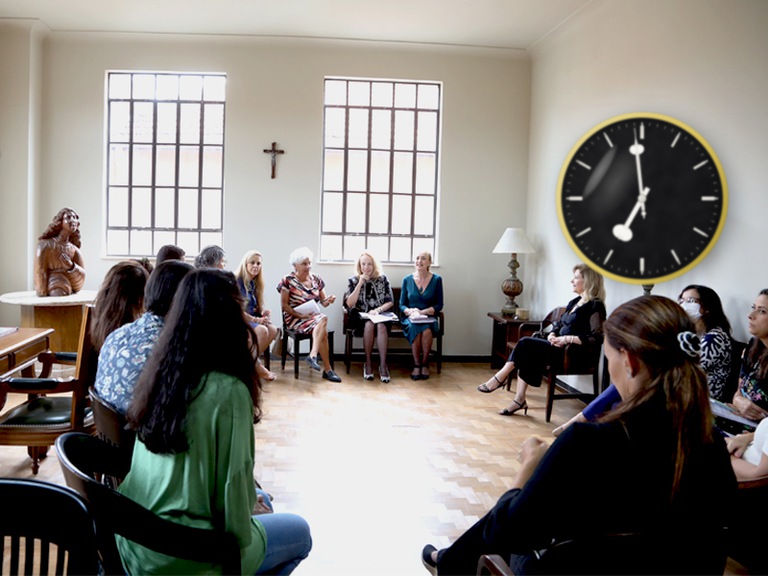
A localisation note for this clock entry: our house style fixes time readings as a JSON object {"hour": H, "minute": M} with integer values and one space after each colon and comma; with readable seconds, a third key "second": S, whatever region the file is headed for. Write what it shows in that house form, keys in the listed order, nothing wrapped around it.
{"hour": 6, "minute": 58, "second": 59}
